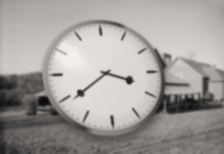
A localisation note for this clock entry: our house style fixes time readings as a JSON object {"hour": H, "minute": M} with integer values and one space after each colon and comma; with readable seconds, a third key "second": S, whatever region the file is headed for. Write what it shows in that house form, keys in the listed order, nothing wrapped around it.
{"hour": 3, "minute": 39}
